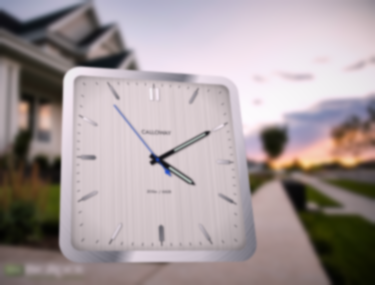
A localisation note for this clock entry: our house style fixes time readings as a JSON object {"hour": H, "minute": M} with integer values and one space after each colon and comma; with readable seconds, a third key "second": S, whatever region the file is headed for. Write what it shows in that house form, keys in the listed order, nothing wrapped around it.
{"hour": 4, "minute": 9, "second": 54}
